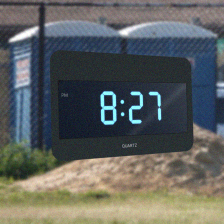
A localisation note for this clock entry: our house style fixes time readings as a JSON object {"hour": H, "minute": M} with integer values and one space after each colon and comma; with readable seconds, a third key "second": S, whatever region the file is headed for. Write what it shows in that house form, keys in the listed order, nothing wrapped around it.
{"hour": 8, "minute": 27}
